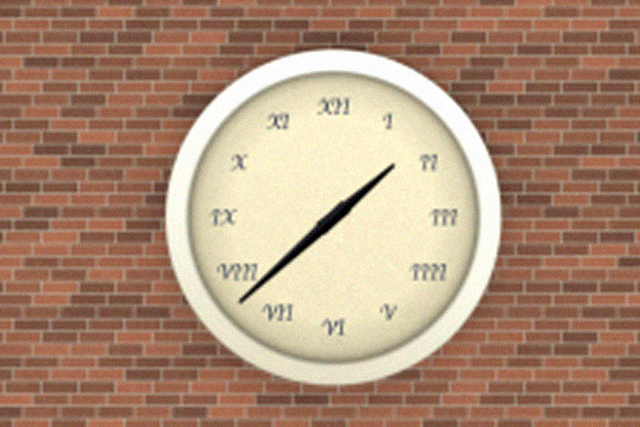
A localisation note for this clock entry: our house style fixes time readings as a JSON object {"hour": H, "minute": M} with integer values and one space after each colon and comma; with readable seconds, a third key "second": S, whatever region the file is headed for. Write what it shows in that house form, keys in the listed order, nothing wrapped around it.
{"hour": 1, "minute": 38}
